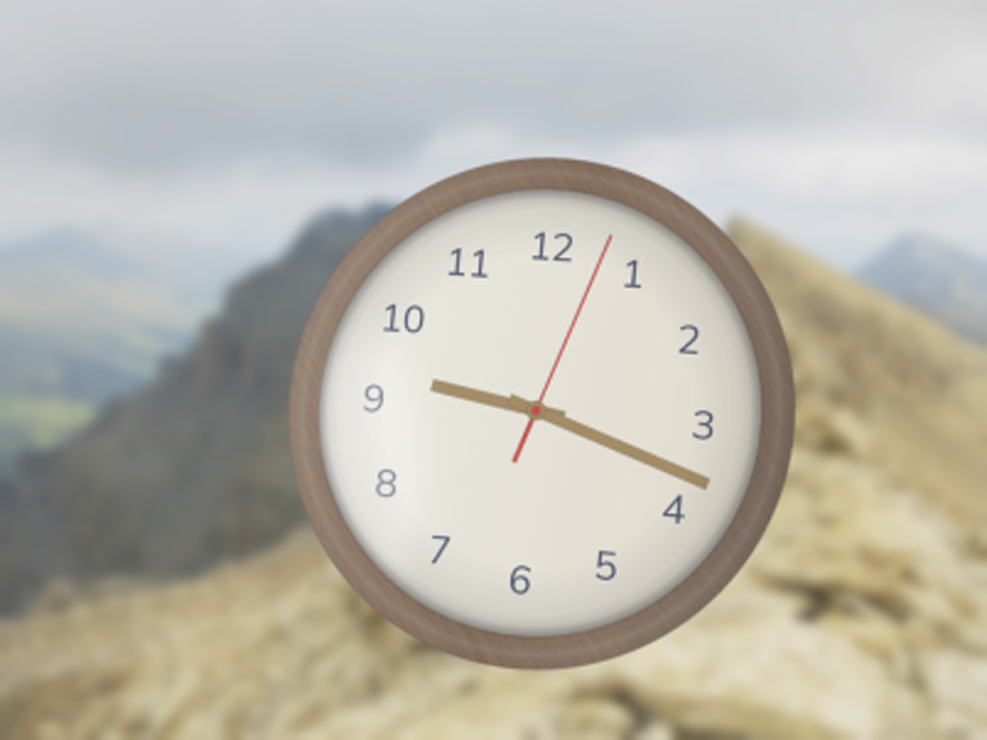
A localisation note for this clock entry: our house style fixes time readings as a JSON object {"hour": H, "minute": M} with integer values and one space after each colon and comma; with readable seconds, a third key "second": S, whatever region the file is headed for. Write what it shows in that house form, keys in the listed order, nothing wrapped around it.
{"hour": 9, "minute": 18, "second": 3}
